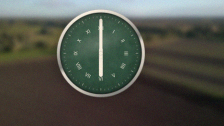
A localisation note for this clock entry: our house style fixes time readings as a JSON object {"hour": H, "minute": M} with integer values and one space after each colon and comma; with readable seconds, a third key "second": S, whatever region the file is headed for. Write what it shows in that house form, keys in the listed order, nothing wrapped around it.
{"hour": 6, "minute": 0}
